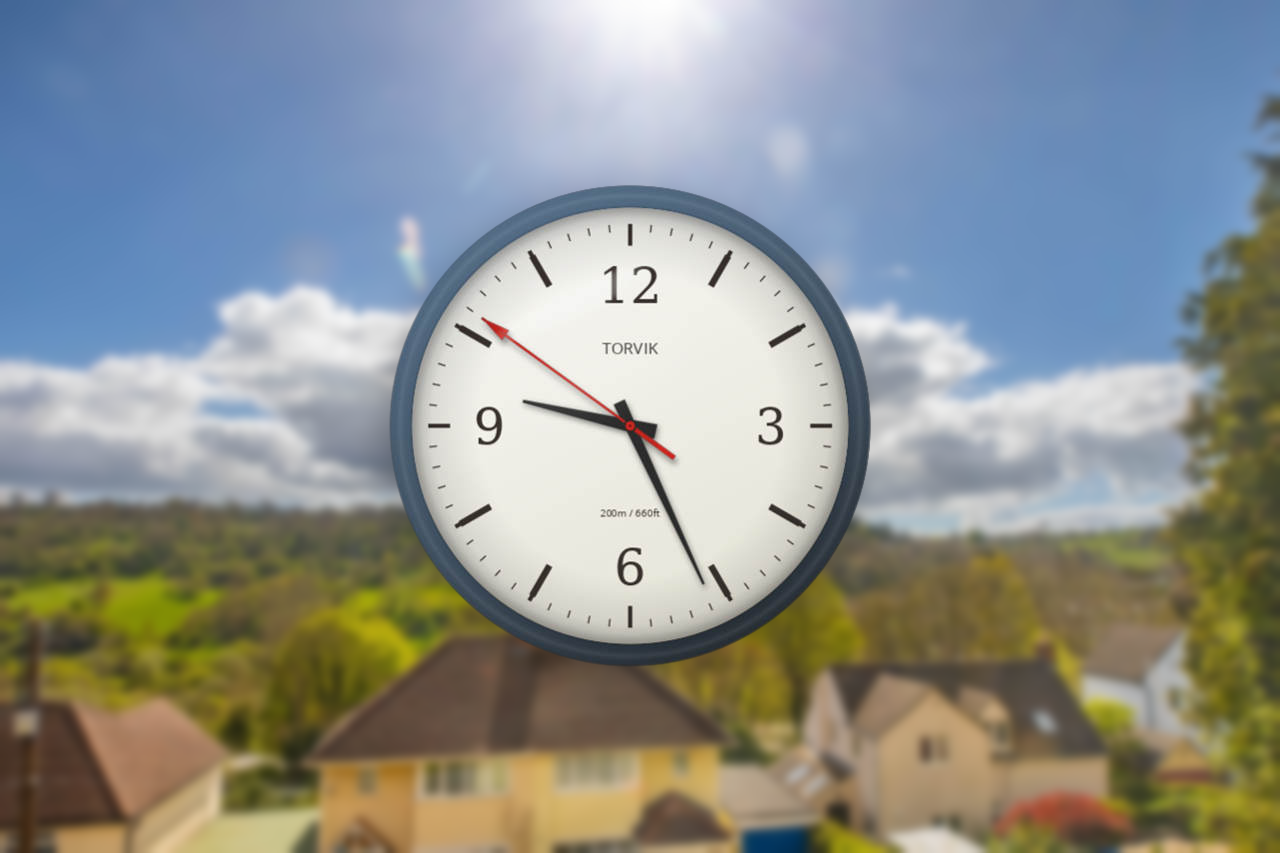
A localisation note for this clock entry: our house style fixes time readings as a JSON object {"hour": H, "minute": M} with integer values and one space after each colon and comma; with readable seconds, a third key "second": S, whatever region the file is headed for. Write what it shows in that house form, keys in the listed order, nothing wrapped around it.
{"hour": 9, "minute": 25, "second": 51}
